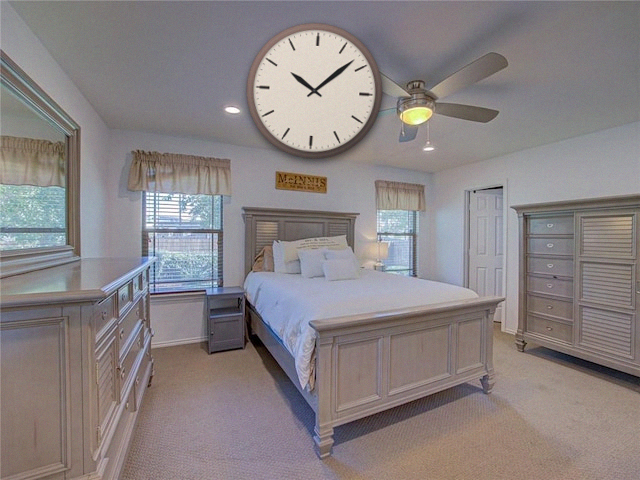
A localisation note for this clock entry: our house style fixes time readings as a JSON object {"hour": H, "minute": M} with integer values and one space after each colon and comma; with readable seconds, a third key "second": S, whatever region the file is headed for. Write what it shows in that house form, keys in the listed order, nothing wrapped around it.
{"hour": 10, "minute": 8}
